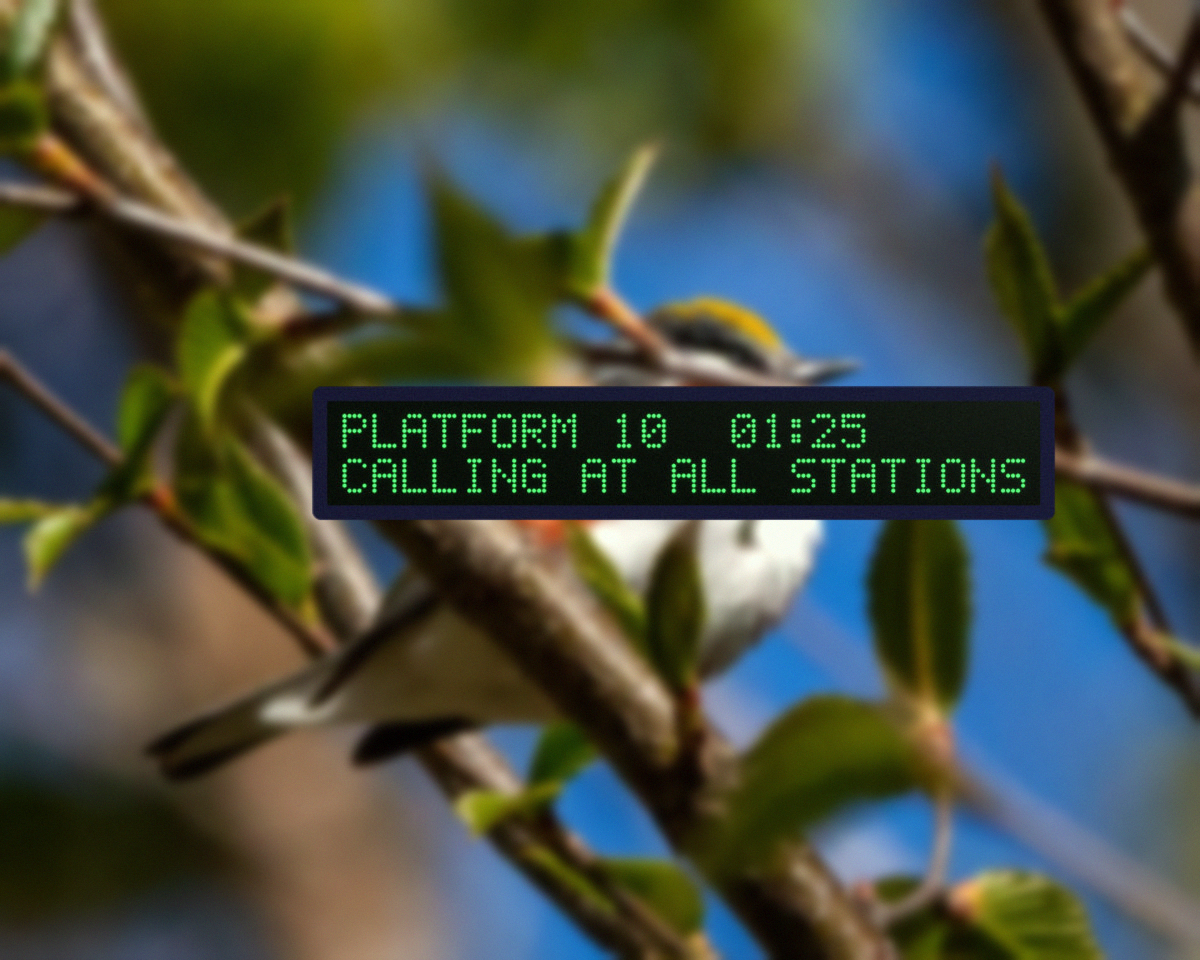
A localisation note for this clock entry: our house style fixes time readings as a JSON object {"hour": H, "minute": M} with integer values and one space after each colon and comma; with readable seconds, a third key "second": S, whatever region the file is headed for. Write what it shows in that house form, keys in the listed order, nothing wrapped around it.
{"hour": 1, "minute": 25}
